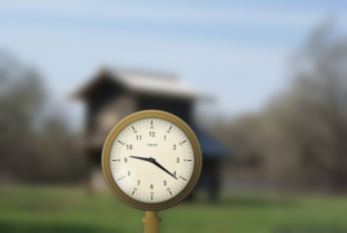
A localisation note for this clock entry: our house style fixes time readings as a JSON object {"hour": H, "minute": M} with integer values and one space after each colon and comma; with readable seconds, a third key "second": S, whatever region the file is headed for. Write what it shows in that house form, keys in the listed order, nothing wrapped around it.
{"hour": 9, "minute": 21}
